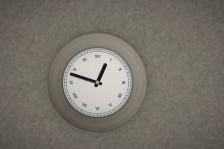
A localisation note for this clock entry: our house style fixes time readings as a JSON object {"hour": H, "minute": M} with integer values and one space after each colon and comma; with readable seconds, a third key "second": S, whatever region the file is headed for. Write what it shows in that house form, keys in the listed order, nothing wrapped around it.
{"hour": 12, "minute": 48}
